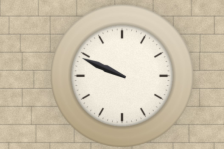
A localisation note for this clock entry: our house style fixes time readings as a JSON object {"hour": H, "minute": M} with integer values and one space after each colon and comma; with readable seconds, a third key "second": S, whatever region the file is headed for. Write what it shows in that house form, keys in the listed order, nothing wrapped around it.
{"hour": 9, "minute": 49}
